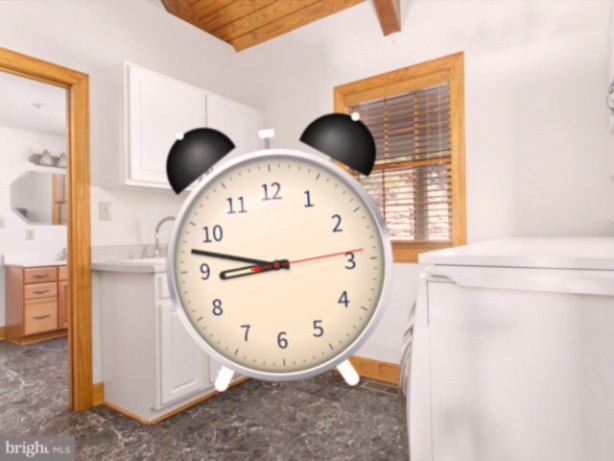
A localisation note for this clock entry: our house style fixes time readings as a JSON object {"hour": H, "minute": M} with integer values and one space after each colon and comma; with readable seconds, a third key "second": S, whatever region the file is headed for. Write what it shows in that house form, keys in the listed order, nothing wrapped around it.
{"hour": 8, "minute": 47, "second": 14}
